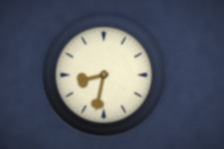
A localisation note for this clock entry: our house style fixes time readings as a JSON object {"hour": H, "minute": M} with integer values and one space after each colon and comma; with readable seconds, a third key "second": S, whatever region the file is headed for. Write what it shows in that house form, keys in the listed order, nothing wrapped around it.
{"hour": 8, "minute": 32}
